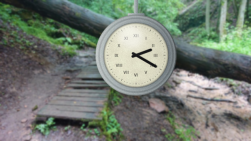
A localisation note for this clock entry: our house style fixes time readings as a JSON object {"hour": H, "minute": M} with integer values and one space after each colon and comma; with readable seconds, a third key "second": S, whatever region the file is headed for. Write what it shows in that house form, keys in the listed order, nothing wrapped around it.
{"hour": 2, "minute": 20}
